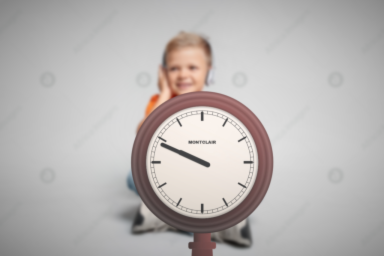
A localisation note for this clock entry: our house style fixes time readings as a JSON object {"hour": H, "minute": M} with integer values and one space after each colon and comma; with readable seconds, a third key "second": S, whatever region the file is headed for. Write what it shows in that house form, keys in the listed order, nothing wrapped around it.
{"hour": 9, "minute": 49}
